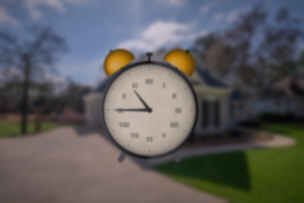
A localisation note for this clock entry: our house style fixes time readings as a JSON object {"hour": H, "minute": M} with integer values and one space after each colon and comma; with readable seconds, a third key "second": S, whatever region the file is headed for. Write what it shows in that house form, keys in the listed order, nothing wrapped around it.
{"hour": 10, "minute": 45}
